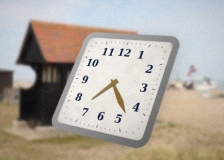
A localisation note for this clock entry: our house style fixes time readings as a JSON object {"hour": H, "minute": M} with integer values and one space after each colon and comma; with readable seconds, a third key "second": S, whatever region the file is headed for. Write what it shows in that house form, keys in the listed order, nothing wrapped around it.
{"hour": 7, "minute": 23}
